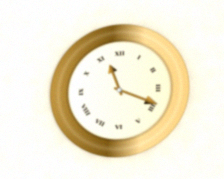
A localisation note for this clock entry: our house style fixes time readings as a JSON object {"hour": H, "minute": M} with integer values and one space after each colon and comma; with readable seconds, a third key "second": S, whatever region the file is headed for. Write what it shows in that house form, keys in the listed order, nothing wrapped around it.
{"hour": 11, "minute": 19}
